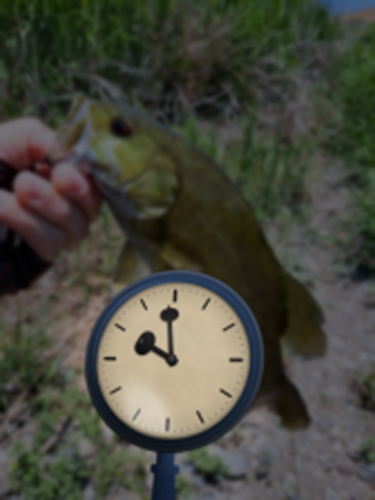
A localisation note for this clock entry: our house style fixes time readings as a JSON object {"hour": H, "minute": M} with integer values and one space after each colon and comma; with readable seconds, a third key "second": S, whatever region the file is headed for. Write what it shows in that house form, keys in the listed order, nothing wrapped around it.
{"hour": 9, "minute": 59}
